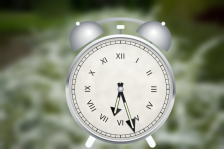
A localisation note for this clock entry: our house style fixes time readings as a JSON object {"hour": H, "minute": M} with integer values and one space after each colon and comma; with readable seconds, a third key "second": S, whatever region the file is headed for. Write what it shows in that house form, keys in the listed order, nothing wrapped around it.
{"hour": 6, "minute": 27}
